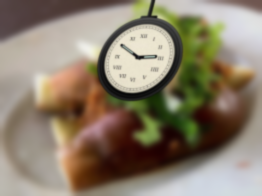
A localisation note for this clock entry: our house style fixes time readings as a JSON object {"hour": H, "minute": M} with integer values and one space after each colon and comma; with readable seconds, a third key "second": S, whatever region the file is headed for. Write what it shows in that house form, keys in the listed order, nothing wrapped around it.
{"hour": 2, "minute": 50}
